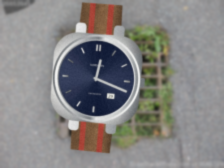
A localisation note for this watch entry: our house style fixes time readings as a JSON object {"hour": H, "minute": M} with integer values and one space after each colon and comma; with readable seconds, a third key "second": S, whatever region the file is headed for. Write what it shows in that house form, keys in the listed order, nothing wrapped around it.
{"hour": 12, "minute": 18}
